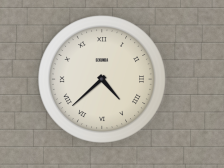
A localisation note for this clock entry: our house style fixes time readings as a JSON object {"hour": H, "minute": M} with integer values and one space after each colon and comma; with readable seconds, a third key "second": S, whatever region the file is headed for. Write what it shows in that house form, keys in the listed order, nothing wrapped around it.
{"hour": 4, "minute": 38}
